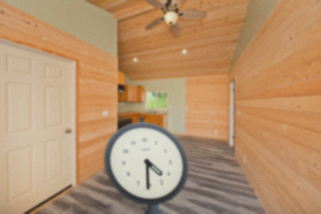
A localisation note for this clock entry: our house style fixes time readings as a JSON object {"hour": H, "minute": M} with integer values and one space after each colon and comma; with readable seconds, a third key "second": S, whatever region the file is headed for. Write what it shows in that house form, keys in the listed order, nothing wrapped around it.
{"hour": 4, "minute": 31}
